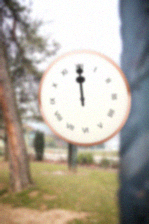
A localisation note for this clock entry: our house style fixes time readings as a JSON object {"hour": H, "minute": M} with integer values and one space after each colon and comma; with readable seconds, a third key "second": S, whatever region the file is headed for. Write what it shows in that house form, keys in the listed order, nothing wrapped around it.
{"hour": 12, "minute": 0}
